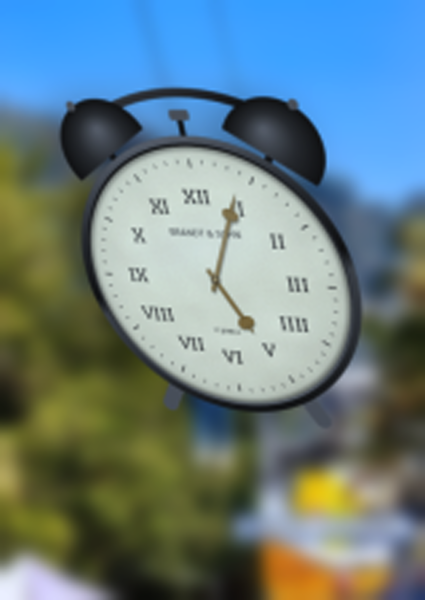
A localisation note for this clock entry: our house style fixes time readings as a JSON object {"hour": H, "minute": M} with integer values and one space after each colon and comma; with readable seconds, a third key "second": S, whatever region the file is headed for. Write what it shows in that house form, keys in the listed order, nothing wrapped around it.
{"hour": 5, "minute": 4}
